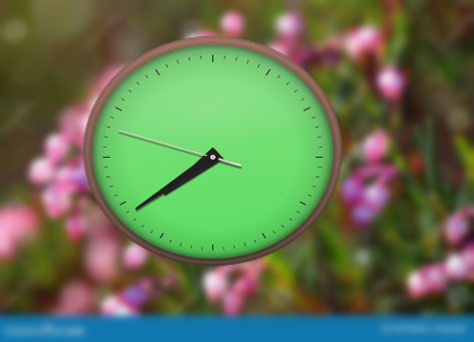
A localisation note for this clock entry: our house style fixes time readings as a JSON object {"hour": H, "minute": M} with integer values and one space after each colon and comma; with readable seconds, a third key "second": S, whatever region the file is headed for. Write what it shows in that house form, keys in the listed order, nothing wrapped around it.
{"hour": 7, "minute": 38, "second": 48}
